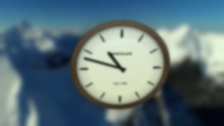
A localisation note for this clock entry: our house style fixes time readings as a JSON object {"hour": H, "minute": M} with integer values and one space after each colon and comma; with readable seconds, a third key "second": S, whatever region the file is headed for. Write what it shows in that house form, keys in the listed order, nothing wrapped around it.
{"hour": 10, "minute": 48}
